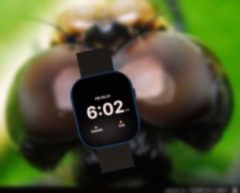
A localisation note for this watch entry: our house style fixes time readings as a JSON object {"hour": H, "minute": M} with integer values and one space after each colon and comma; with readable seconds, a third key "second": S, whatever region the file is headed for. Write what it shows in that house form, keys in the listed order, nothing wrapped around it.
{"hour": 6, "minute": 2}
